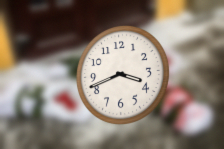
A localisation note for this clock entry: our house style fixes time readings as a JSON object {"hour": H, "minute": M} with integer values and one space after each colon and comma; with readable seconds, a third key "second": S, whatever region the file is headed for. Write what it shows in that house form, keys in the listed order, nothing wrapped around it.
{"hour": 3, "minute": 42}
